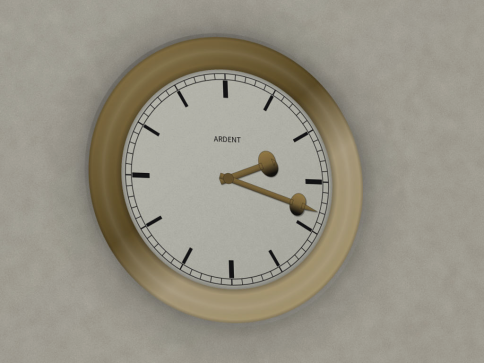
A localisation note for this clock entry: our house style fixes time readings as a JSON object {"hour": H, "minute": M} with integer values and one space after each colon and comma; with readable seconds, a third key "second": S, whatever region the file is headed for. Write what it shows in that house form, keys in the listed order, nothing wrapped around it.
{"hour": 2, "minute": 18}
